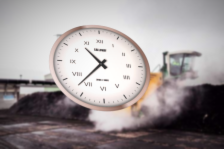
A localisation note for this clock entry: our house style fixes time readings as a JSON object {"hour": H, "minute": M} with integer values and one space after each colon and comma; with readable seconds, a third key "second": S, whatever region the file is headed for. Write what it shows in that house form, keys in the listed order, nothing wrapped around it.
{"hour": 10, "minute": 37}
